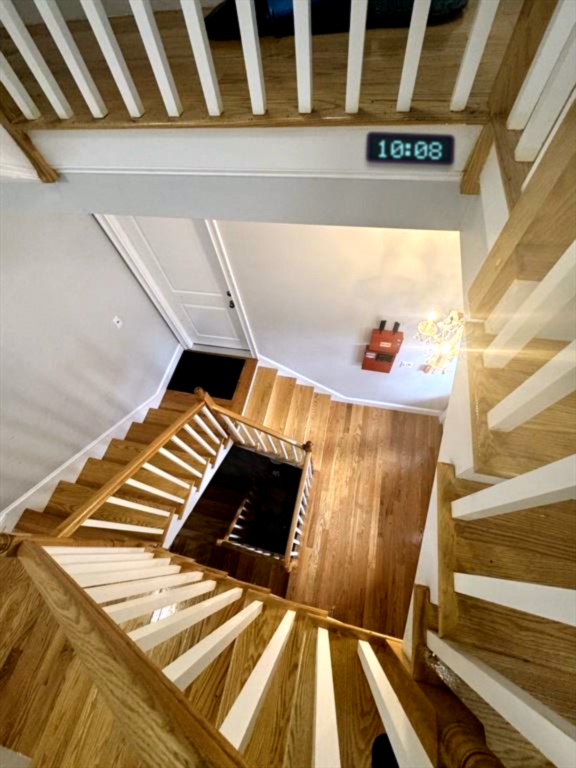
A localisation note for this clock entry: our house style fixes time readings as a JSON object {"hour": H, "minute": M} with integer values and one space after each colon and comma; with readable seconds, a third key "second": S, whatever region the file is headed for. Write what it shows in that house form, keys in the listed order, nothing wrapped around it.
{"hour": 10, "minute": 8}
